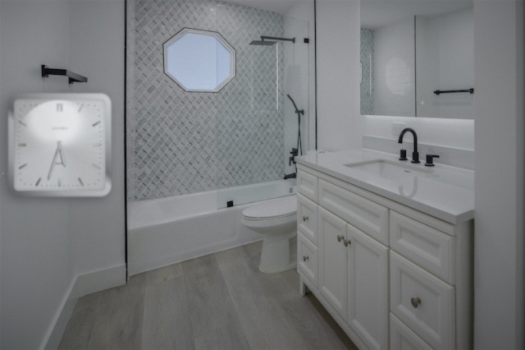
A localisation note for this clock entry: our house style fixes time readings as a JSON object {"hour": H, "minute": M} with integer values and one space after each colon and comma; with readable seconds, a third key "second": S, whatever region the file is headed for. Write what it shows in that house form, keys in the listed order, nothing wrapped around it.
{"hour": 5, "minute": 33}
